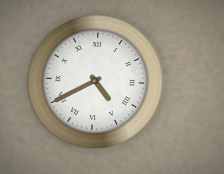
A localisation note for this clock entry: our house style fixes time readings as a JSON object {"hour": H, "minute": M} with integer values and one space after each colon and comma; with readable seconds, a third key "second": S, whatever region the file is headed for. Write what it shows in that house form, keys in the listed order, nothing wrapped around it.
{"hour": 4, "minute": 40}
